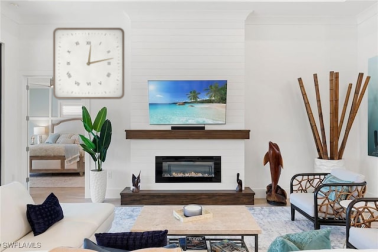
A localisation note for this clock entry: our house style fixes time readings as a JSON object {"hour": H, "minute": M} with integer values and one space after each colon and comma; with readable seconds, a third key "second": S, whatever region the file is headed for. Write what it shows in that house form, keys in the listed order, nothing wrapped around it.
{"hour": 12, "minute": 13}
